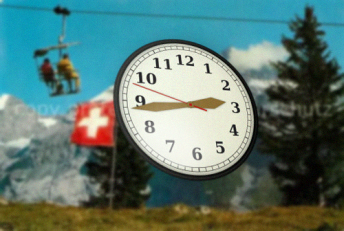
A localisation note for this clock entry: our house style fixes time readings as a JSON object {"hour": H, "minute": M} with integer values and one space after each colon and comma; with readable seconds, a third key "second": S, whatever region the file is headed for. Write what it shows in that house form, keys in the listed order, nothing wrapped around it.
{"hour": 2, "minute": 43, "second": 48}
